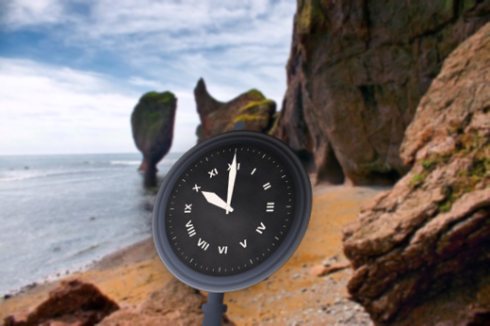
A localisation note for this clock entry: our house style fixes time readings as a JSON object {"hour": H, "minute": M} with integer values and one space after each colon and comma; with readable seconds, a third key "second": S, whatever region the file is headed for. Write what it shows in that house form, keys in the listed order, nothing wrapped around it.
{"hour": 10, "minute": 0}
